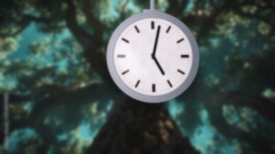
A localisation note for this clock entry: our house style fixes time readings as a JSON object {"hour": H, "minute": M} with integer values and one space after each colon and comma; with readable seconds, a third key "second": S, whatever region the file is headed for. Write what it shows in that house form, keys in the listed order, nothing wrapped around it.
{"hour": 5, "minute": 2}
